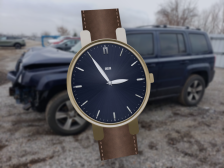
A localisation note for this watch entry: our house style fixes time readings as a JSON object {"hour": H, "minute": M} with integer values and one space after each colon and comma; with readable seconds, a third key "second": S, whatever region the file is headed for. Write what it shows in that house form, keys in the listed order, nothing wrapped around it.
{"hour": 2, "minute": 55}
